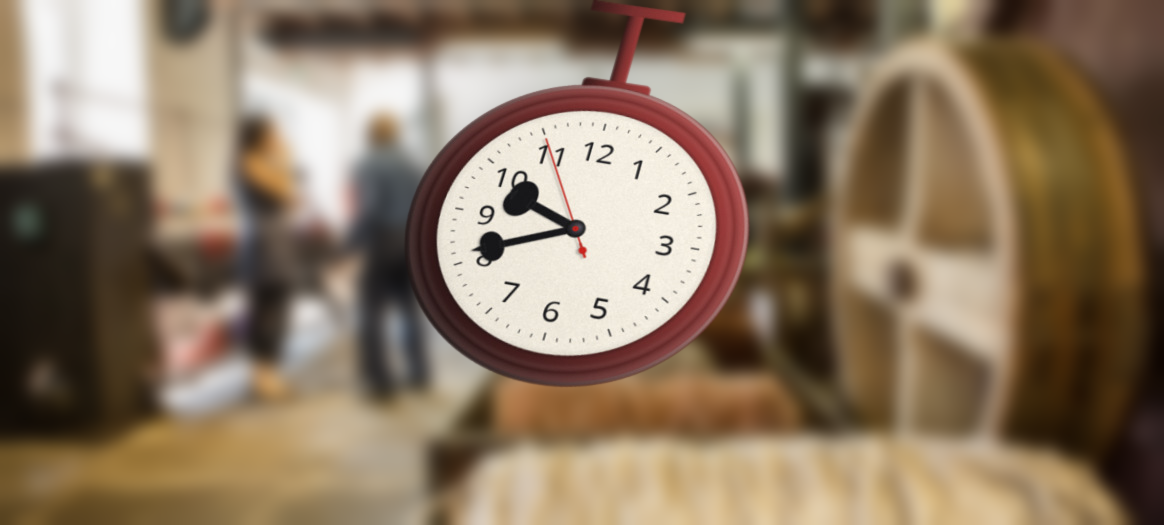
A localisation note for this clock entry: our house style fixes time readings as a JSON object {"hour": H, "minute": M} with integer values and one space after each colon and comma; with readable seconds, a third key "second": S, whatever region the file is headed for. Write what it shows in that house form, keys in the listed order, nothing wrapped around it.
{"hour": 9, "minute": 40, "second": 55}
